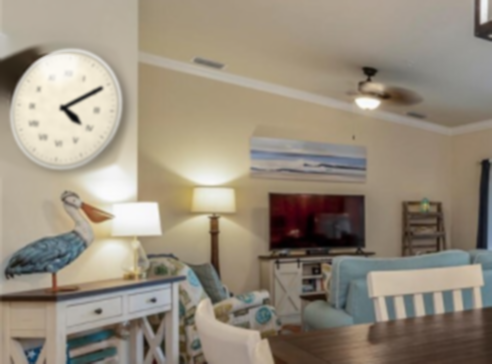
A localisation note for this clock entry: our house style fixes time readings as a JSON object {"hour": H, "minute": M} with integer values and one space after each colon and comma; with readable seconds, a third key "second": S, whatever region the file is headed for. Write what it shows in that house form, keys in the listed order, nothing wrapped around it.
{"hour": 4, "minute": 10}
